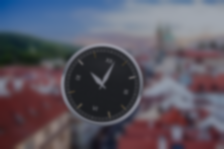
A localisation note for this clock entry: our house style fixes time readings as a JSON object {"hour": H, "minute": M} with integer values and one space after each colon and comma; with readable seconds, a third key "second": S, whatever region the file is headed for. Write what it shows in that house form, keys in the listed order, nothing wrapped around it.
{"hour": 10, "minute": 2}
